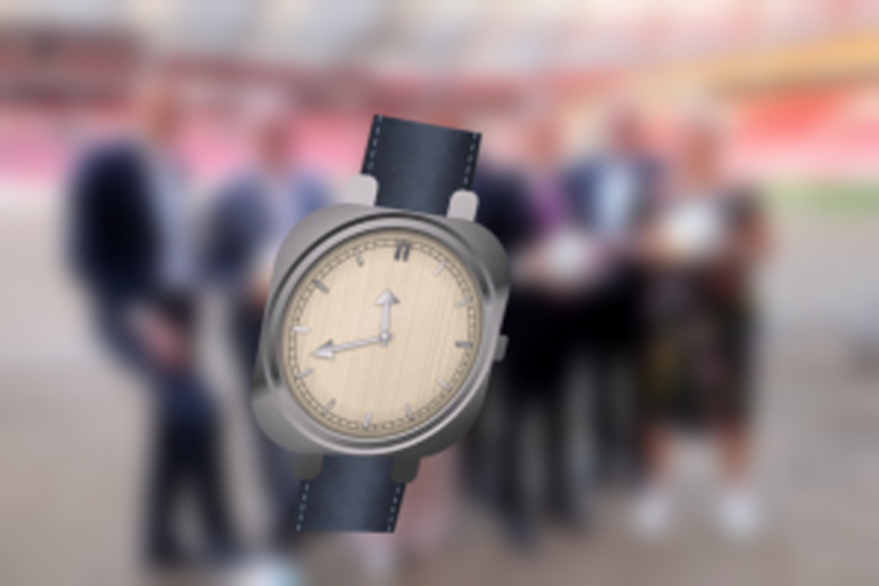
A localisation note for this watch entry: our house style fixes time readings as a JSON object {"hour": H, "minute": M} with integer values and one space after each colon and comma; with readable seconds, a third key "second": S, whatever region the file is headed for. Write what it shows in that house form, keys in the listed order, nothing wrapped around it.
{"hour": 11, "minute": 42}
